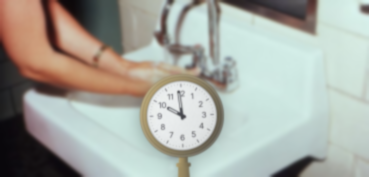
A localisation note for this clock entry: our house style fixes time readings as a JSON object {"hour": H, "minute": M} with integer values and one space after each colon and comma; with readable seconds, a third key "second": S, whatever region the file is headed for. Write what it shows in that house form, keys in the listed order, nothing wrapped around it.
{"hour": 9, "minute": 59}
